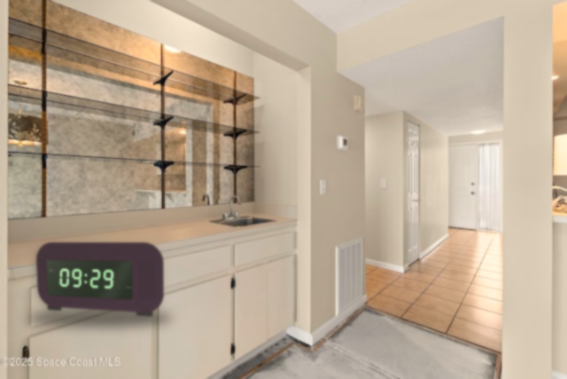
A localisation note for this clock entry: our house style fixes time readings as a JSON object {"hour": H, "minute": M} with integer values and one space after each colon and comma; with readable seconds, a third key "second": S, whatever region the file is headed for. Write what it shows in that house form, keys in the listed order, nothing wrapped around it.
{"hour": 9, "minute": 29}
